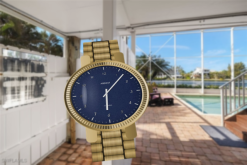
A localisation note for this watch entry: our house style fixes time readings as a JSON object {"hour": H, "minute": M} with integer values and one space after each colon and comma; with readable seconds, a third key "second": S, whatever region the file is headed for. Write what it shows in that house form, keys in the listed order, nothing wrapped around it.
{"hour": 6, "minute": 7}
